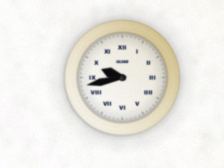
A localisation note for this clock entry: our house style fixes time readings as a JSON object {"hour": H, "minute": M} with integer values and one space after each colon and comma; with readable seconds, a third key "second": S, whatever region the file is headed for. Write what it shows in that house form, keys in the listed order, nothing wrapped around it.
{"hour": 9, "minute": 43}
